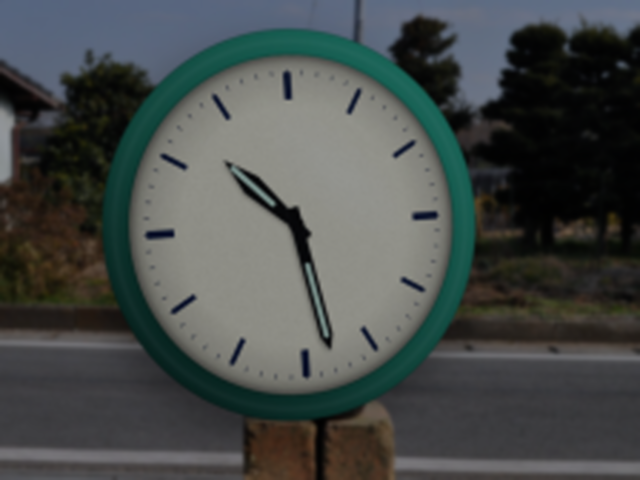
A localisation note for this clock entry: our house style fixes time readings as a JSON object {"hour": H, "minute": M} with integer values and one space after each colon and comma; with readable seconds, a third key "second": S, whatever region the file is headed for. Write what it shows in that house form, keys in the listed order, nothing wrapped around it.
{"hour": 10, "minute": 28}
